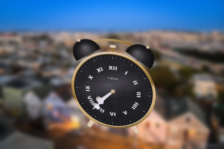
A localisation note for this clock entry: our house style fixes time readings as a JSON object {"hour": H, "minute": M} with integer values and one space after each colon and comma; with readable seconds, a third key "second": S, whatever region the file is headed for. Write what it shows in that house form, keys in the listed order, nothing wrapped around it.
{"hour": 7, "minute": 37}
